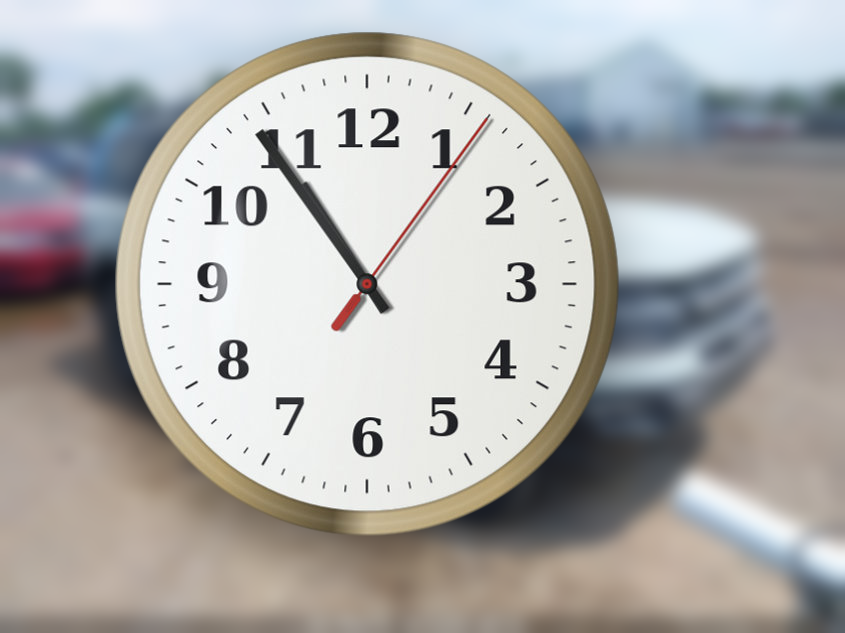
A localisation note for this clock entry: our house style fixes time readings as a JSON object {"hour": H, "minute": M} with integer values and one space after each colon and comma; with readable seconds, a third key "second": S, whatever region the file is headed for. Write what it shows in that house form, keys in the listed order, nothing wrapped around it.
{"hour": 10, "minute": 54, "second": 6}
